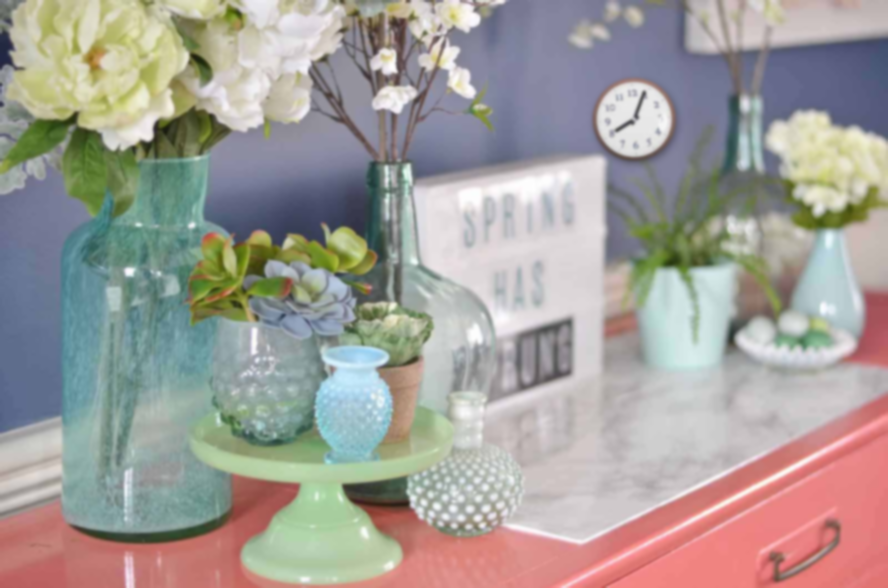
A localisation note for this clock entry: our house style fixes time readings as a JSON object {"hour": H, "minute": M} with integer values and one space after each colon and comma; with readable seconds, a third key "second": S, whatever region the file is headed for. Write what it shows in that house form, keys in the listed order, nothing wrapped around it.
{"hour": 8, "minute": 4}
